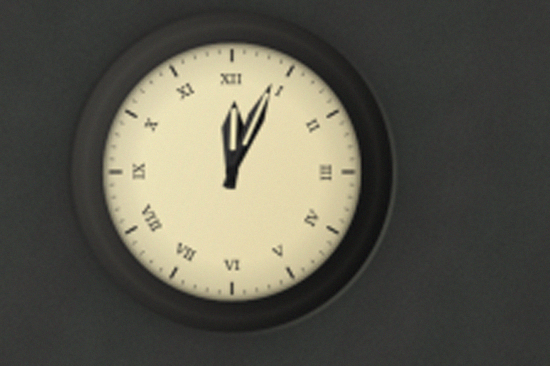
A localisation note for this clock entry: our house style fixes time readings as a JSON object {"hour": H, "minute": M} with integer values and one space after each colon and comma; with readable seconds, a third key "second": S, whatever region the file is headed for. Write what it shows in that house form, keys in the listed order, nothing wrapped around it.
{"hour": 12, "minute": 4}
